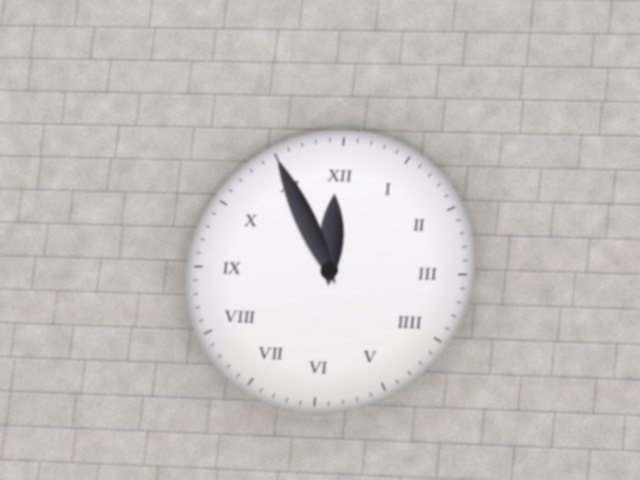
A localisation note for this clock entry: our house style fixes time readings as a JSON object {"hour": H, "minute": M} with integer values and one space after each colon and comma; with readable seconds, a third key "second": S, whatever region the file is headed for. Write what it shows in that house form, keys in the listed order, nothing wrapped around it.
{"hour": 11, "minute": 55}
